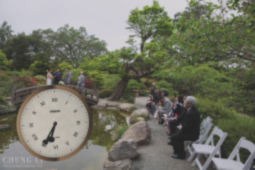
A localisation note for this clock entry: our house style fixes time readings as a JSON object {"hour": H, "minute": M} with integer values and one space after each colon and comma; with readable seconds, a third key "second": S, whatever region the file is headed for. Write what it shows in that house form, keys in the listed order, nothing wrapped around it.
{"hour": 6, "minute": 35}
